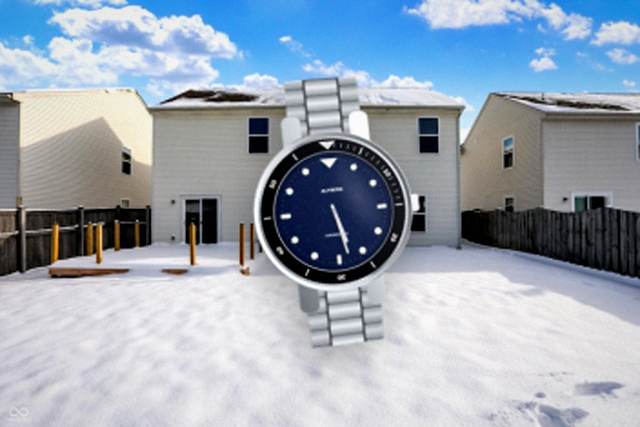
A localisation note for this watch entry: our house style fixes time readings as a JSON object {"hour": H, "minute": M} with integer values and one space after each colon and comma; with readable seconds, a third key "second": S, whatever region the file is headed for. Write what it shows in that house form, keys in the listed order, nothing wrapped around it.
{"hour": 5, "minute": 28}
